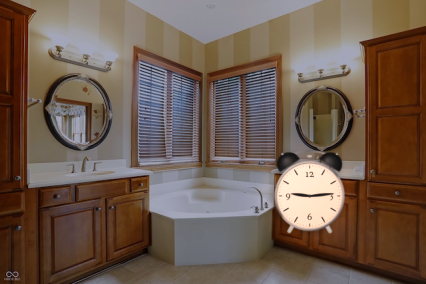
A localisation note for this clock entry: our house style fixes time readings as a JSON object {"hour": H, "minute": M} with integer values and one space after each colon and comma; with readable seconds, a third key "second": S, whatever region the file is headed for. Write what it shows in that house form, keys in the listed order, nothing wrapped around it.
{"hour": 9, "minute": 14}
